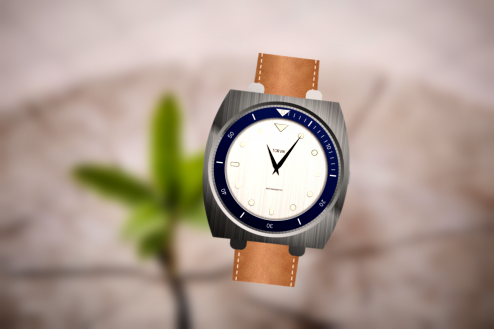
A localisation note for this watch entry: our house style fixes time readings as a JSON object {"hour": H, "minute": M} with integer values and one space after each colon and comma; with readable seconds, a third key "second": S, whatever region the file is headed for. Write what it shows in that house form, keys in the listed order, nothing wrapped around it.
{"hour": 11, "minute": 5}
